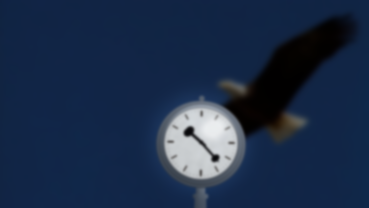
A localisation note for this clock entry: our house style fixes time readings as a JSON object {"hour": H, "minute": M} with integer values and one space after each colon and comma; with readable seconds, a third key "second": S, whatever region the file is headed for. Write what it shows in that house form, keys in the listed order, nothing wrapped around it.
{"hour": 10, "minute": 23}
